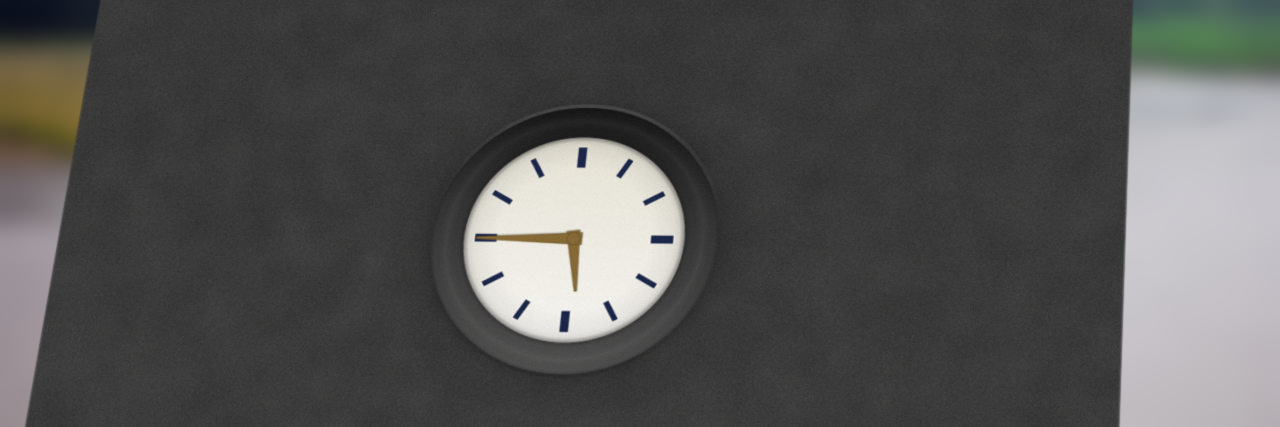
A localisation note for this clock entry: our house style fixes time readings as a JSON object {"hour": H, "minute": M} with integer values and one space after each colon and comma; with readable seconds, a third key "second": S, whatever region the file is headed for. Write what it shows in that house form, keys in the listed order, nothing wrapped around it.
{"hour": 5, "minute": 45}
